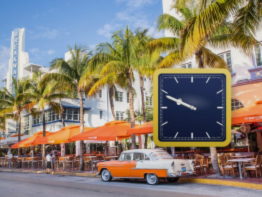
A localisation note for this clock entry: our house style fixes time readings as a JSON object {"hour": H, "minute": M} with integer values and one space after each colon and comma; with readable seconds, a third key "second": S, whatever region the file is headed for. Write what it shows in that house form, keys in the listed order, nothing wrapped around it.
{"hour": 9, "minute": 49}
